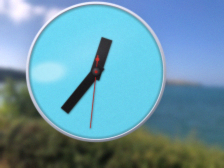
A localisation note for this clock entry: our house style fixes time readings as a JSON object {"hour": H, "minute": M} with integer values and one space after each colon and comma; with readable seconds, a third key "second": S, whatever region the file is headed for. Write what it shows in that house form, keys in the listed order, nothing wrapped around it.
{"hour": 12, "minute": 36, "second": 31}
